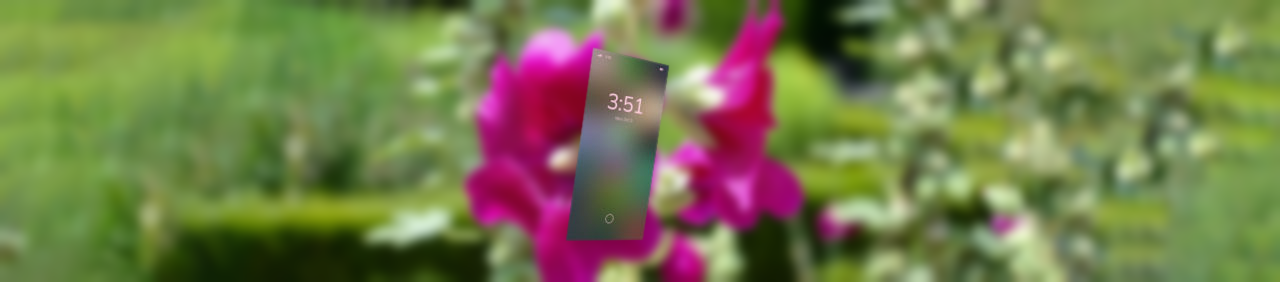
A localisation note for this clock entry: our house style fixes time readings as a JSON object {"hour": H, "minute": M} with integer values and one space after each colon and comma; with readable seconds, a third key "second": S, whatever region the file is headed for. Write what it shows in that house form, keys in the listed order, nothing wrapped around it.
{"hour": 3, "minute": 51}
